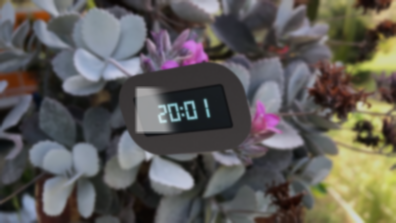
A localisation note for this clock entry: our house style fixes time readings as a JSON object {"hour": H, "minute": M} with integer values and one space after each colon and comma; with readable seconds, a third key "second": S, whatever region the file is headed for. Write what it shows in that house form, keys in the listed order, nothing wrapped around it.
{"hour": 20, "minute": 1}
